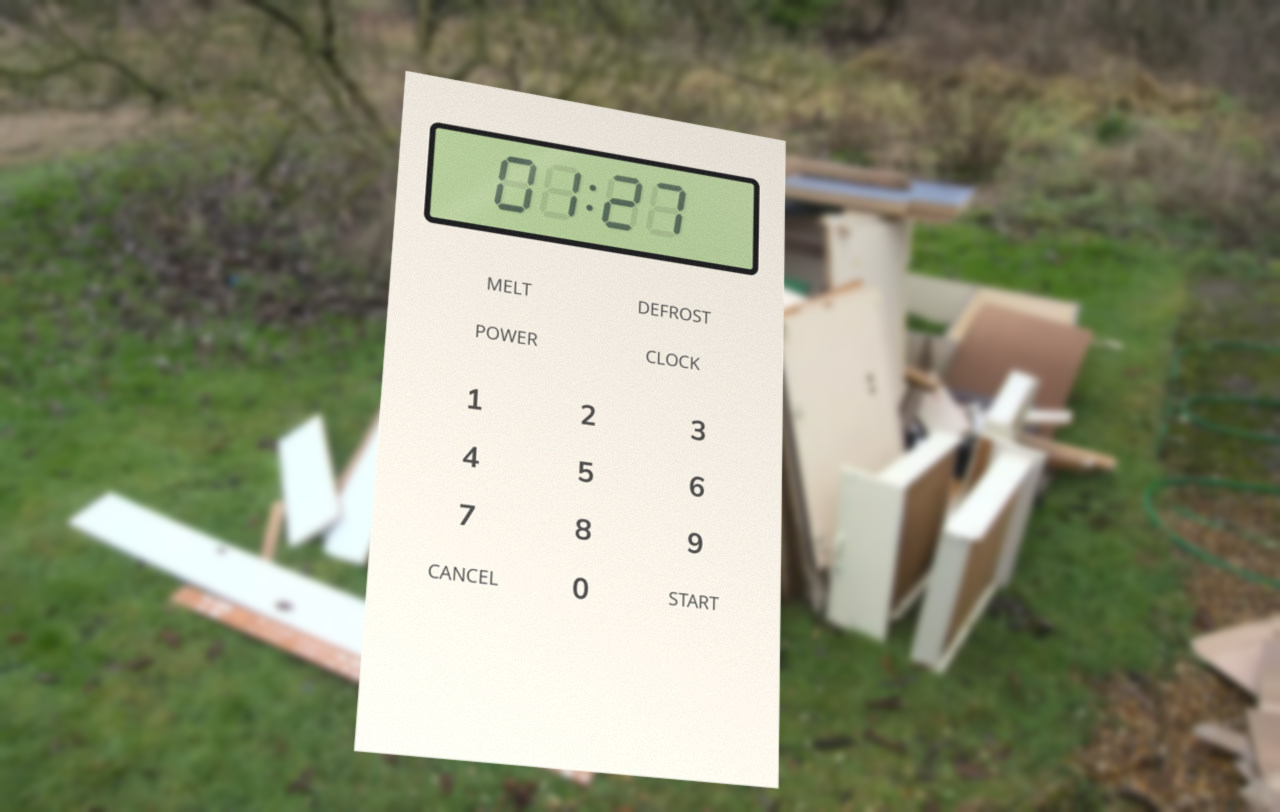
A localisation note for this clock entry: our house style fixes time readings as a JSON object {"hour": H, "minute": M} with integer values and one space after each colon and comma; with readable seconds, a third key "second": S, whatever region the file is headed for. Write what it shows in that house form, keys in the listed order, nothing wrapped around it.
{"hour": 1, "minute": 27}
